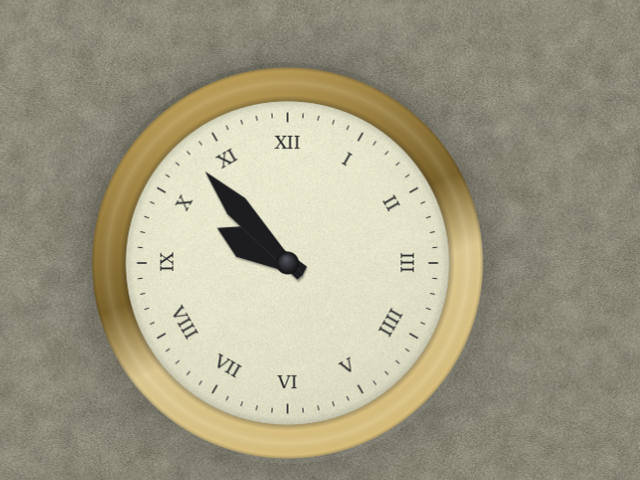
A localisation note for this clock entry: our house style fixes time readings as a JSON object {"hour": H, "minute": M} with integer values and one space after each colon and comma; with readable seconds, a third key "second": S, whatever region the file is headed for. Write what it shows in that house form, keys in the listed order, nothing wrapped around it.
{"hour": 9, "minute": 53}
